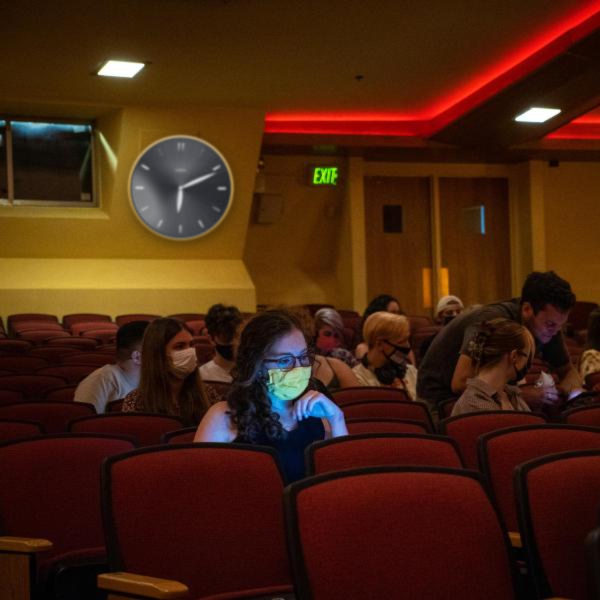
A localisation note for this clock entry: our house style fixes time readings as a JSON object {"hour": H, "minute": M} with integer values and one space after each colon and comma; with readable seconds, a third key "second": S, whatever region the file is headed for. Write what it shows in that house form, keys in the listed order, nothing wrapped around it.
{"hour": 6, "minute": 11}
